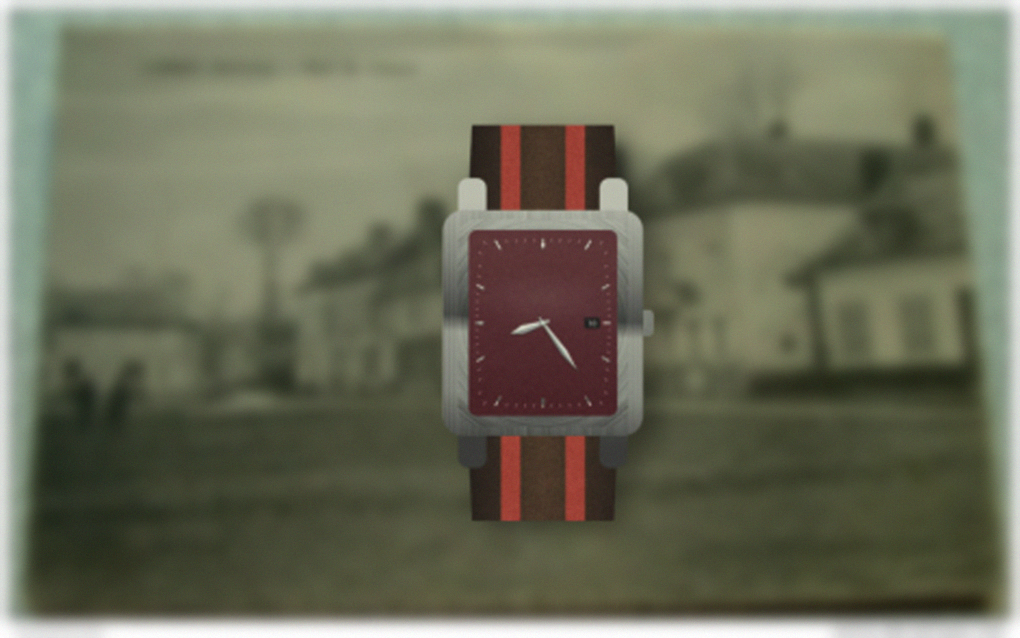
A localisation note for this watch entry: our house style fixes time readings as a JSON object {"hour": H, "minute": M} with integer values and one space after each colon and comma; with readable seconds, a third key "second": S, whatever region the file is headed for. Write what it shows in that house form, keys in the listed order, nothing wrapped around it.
{"hour": 8, "minute": 24}
